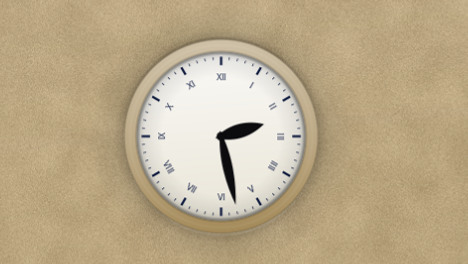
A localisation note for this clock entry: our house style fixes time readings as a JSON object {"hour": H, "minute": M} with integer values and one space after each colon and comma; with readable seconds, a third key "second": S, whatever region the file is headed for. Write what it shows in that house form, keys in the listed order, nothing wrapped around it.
{"hour": 2, "minute": 28}
